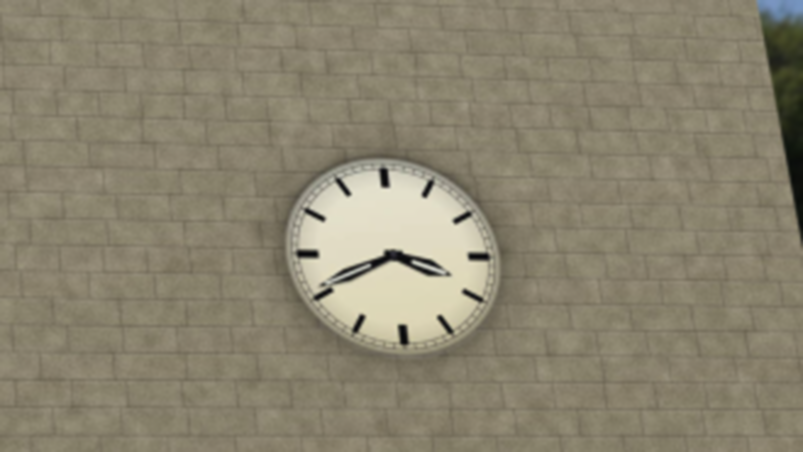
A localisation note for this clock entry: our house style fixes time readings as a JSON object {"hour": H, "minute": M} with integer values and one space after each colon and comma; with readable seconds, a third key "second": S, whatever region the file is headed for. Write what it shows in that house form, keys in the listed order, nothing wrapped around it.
{"hour": 3, "minute": 41}
